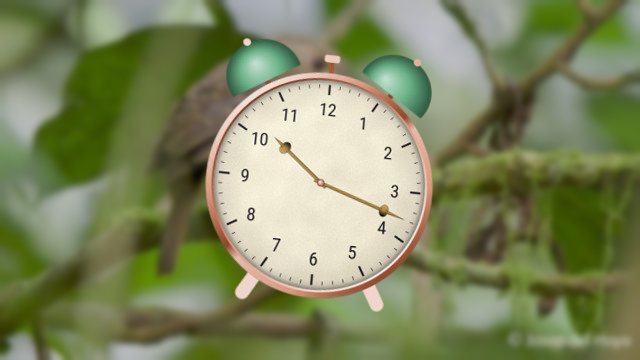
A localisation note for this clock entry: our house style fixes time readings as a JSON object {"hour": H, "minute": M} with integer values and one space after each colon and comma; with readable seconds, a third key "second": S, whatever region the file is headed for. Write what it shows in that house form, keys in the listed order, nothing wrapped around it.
{"hour": 10, "minute": 18}
